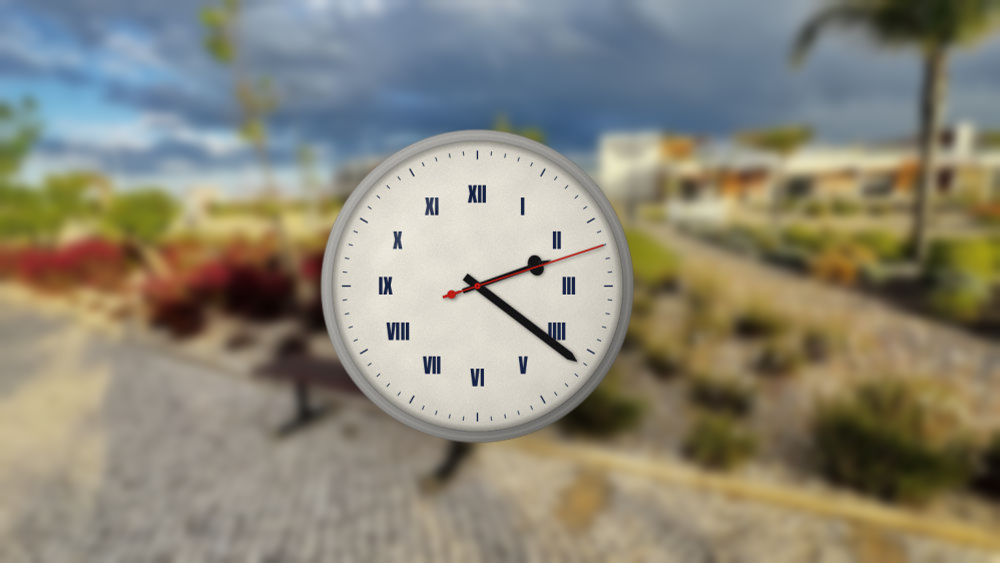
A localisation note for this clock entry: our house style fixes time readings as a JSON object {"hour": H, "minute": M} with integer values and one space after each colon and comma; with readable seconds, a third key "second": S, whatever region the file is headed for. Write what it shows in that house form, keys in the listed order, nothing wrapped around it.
{"hour": 2, "minute": 21, "second": 12}
